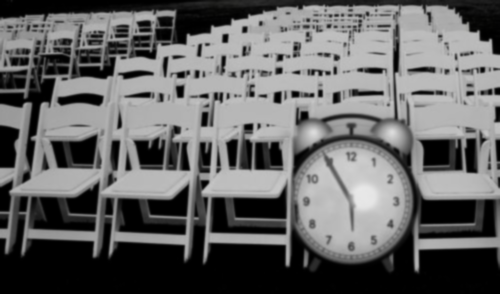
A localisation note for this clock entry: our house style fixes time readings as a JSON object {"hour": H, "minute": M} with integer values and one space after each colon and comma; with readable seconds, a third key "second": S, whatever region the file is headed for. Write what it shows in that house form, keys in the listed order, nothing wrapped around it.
{"hour": 5, "minute": 55}
